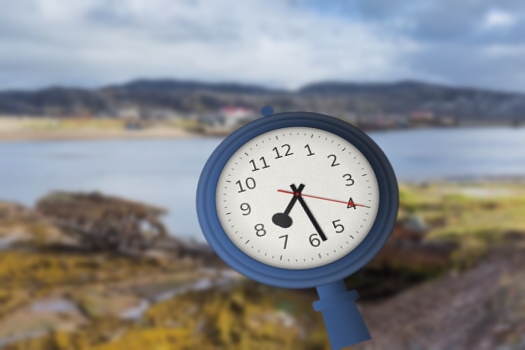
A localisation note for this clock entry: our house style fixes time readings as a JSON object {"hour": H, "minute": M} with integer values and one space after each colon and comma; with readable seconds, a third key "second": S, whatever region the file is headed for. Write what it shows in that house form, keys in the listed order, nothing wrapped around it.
{"hour": 7, "minute": 28, "second": 20}
